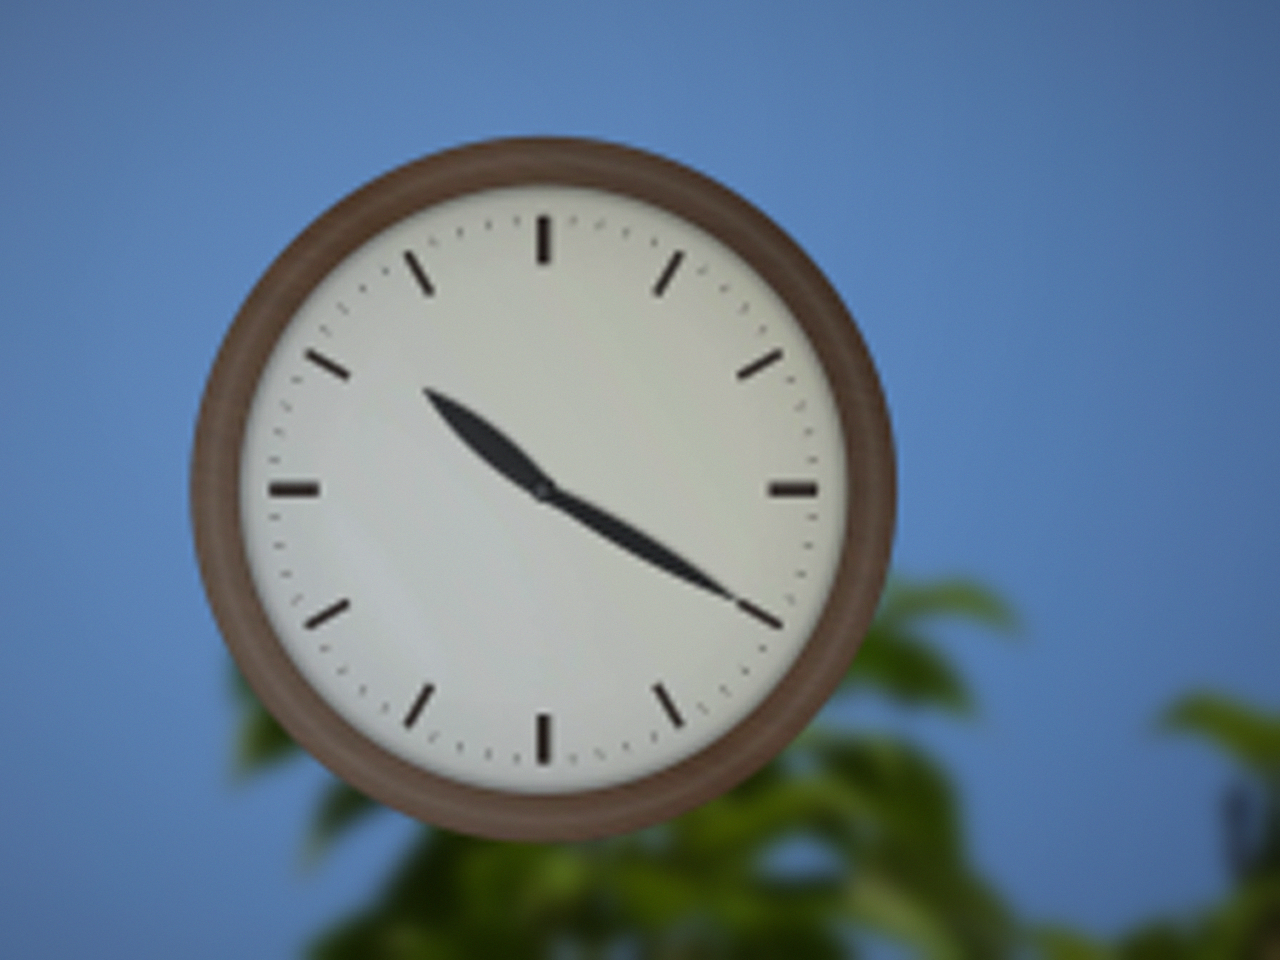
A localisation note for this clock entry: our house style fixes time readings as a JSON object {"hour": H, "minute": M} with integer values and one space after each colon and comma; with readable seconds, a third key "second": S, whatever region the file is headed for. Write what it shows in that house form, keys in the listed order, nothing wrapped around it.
{"hour": 10, "minute": 20}
